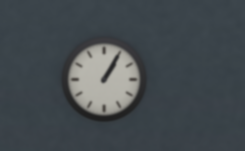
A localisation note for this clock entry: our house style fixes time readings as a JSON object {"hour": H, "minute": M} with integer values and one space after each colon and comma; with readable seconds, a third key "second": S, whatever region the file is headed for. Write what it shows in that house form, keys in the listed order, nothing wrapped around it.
{"hour": 1, "minute": 5}
